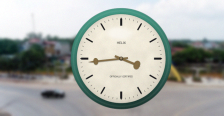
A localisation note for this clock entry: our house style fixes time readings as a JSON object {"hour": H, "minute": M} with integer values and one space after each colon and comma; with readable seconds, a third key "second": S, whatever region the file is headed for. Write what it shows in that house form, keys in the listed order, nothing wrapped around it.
{"hour": 3, "minute": 44}
